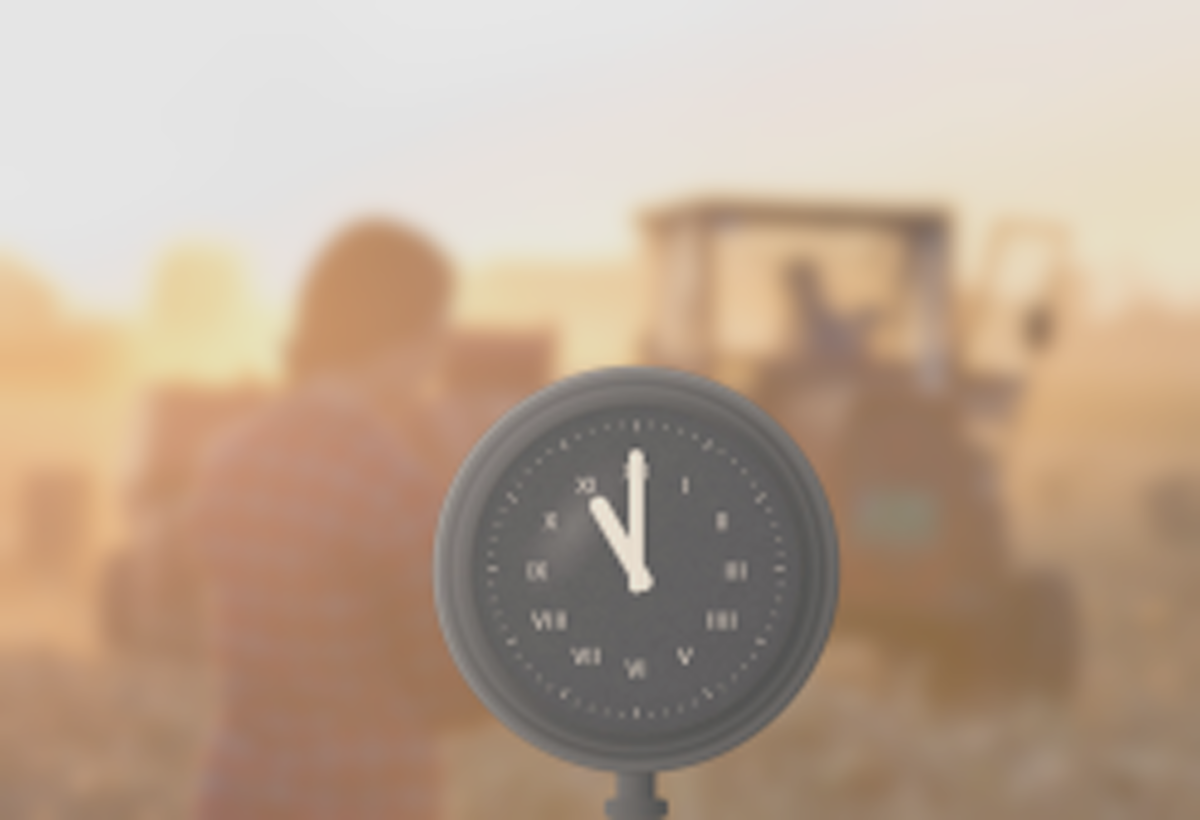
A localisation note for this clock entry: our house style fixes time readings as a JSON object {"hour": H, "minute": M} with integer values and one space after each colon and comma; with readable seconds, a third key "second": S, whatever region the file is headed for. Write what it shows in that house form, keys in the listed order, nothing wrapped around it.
{"hour": 11, "minute": 0}
